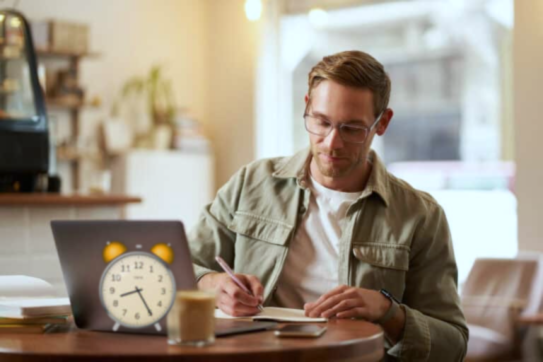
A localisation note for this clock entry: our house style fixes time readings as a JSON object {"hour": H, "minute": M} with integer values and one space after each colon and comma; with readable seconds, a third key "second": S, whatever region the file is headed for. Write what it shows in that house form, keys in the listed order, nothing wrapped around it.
{"hour": 8, "minute": 25}
